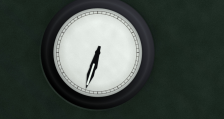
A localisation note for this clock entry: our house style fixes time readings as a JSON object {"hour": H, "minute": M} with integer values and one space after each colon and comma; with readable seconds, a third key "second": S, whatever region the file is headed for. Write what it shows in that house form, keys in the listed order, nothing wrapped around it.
{"hour": 6, "minute": 33}
